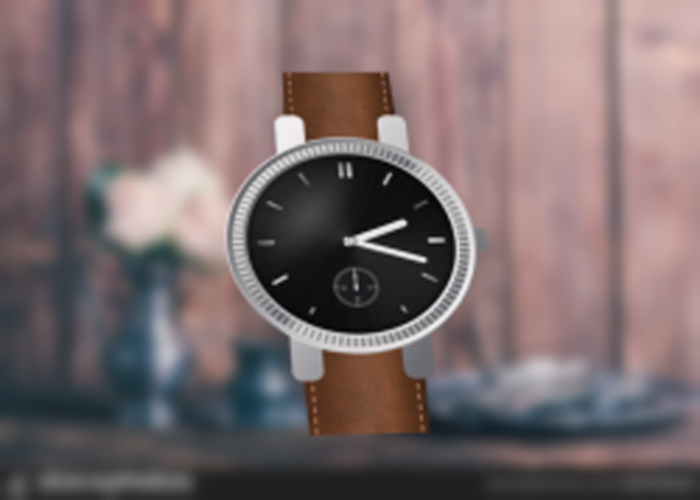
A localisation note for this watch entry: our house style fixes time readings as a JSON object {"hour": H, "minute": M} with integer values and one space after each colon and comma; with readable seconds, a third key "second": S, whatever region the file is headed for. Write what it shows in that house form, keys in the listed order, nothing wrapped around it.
{"hour": 2, "minute": 18}
